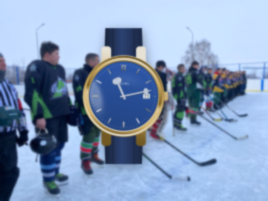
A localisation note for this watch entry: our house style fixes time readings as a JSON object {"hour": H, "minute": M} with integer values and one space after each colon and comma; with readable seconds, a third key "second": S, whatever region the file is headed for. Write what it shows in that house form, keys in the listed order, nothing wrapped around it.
{"hour": 11, "minute": 13}
